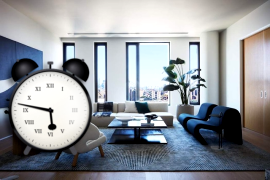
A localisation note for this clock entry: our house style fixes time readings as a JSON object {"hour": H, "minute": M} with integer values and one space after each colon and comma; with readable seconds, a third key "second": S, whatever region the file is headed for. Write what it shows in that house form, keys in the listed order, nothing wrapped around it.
{"hour": 5, "minute": 47}
